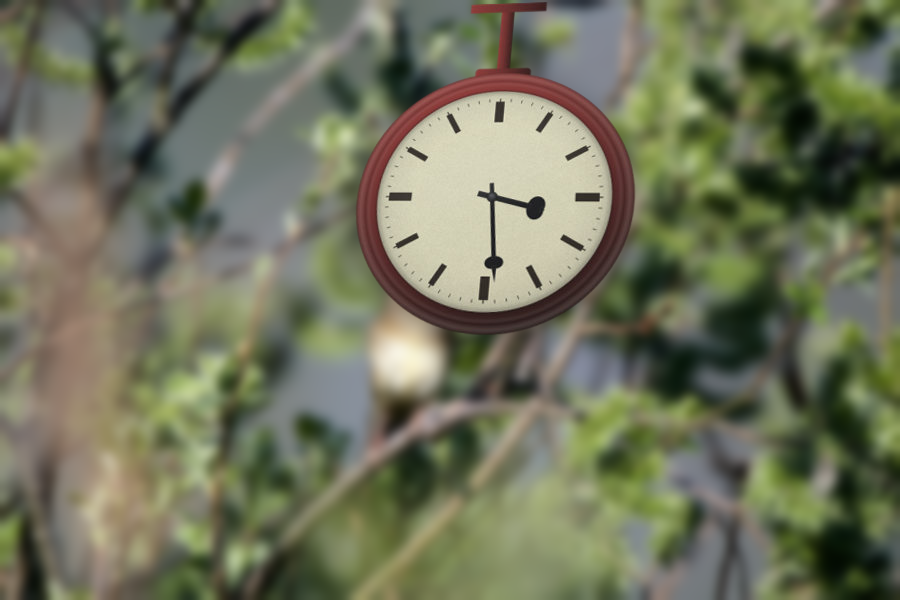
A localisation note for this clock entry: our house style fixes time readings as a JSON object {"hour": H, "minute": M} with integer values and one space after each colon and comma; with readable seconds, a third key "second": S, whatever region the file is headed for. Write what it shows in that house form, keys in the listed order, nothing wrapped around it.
{"hour": 3, "minute": 29}
